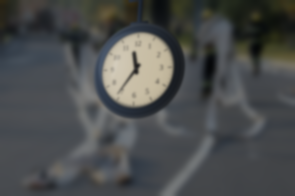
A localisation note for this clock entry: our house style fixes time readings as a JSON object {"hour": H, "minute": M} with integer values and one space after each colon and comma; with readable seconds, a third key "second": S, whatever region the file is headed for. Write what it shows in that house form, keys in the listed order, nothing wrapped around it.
{"hour": 11, "minute": 36}
